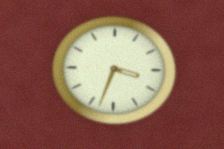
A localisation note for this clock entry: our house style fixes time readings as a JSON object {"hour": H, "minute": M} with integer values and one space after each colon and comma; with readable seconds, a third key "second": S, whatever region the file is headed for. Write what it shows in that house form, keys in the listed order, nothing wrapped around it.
{"hour": 3, "minute": 33}
